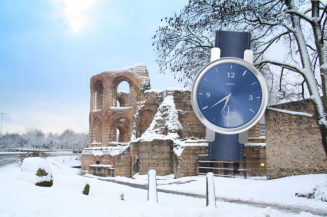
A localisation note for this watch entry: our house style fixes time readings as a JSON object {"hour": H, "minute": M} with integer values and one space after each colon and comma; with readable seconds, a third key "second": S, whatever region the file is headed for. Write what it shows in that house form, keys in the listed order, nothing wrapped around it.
{"hour": 6, "minute": 39}
